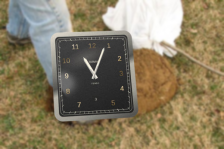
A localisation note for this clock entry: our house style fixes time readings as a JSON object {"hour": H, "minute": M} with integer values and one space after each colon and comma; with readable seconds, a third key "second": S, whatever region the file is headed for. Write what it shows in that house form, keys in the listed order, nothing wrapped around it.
{"hour": 11, "minute": 4}
